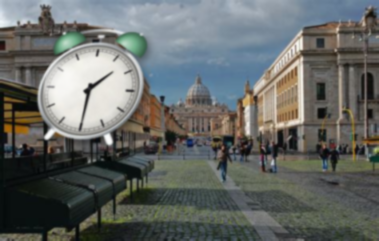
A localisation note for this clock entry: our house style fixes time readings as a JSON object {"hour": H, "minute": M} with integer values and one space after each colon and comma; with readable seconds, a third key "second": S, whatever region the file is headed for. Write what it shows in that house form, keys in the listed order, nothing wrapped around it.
{"hour": 1, "minute": 30}
